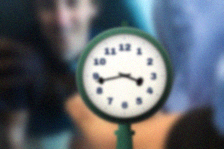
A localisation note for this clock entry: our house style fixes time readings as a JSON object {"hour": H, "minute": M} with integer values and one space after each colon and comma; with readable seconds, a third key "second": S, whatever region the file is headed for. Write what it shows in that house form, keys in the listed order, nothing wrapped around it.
{"hour": 3, "minute": 43}
